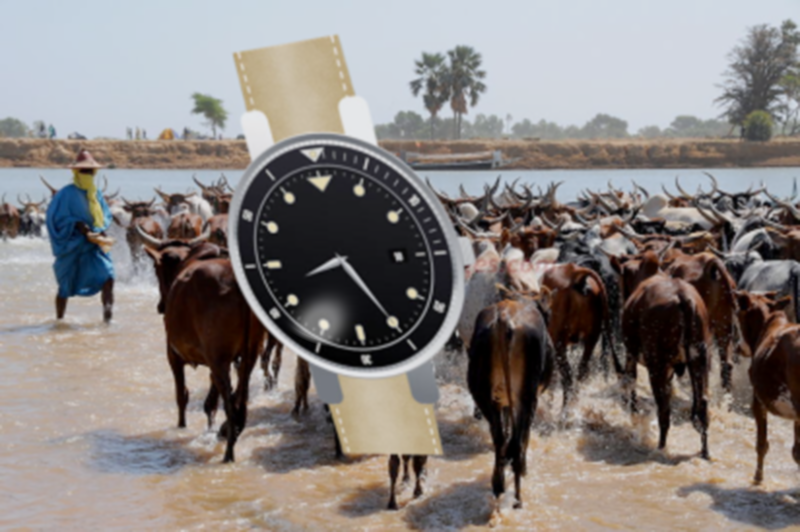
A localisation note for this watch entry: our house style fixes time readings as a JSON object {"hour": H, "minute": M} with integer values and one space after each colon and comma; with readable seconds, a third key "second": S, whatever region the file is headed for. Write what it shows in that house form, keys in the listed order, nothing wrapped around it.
{"hour": 8, "minute": 25}
